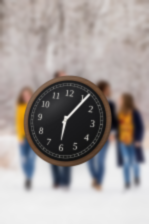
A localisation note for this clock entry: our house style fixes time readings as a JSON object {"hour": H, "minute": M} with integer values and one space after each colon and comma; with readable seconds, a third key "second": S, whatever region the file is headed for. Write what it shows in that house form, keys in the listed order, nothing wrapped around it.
{"hour": 6, "minute": 6}
